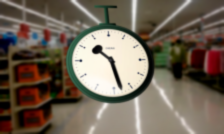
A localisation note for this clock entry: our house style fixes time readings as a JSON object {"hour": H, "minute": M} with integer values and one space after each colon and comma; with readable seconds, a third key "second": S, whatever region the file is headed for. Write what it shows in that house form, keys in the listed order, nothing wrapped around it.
{"hour": 10, "minute": 28}
